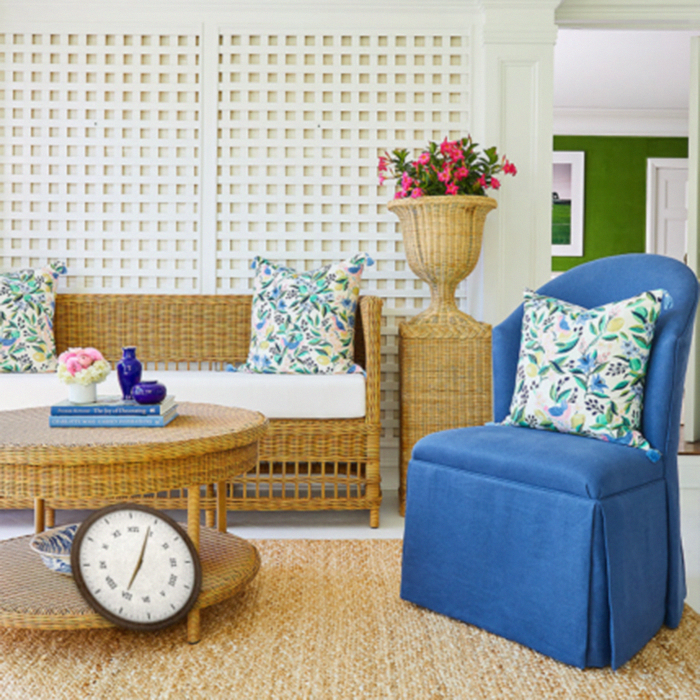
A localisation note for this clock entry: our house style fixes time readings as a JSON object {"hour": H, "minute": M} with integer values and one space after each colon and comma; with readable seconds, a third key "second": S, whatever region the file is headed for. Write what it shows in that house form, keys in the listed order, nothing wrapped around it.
{"hour": 7, "minute": 4}
